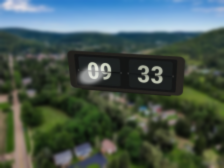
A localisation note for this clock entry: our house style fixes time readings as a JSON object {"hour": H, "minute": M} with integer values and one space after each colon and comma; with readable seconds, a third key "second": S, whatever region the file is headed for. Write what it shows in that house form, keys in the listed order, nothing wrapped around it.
{"hour": 9, "minute": 33}
